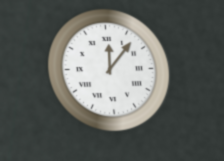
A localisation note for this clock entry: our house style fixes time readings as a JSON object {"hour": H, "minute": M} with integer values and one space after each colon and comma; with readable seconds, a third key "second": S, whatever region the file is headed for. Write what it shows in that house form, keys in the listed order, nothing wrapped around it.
{"hour": 12, "minute": 7}
